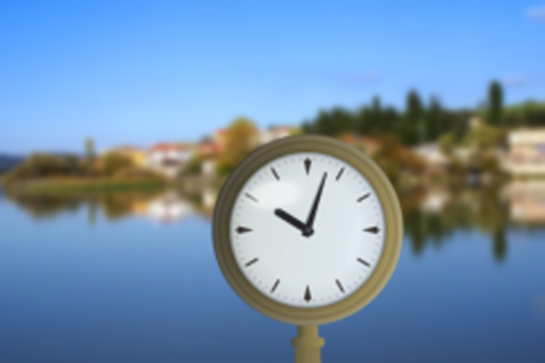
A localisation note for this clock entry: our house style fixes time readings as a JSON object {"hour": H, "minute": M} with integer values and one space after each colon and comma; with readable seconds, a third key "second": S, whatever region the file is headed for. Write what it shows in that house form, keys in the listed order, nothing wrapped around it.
{"hour": 10, "minute": 3}
